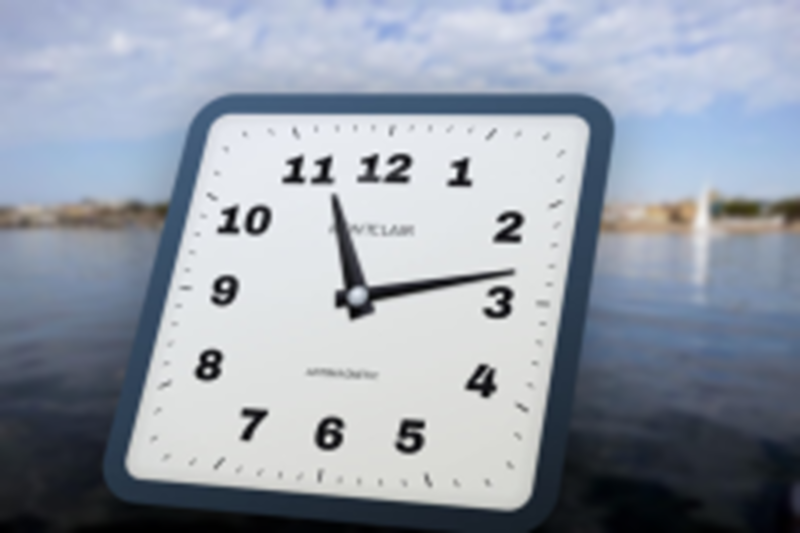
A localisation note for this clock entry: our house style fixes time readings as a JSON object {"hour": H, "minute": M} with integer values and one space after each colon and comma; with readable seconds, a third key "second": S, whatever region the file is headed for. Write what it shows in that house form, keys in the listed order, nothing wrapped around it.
{"hour": 11, "minute": 13}
